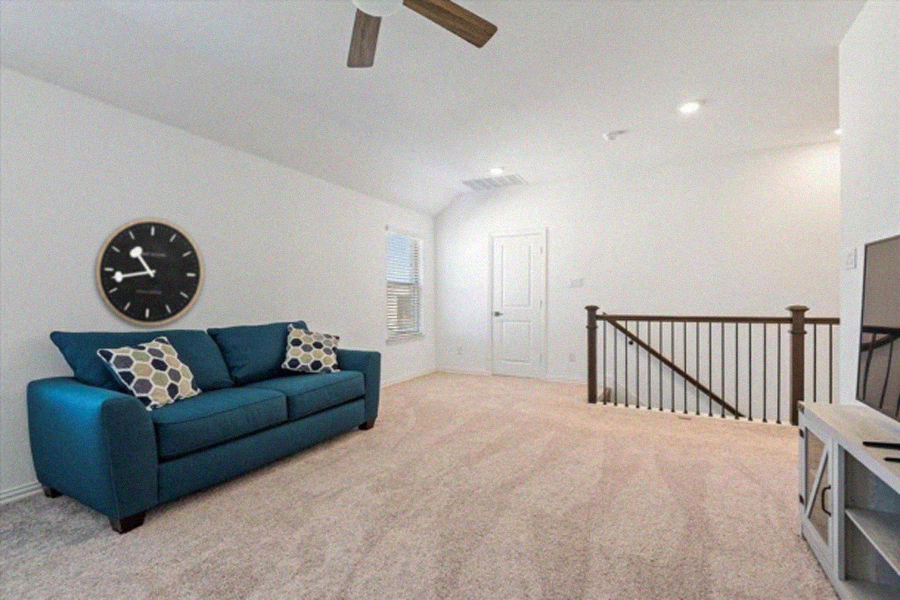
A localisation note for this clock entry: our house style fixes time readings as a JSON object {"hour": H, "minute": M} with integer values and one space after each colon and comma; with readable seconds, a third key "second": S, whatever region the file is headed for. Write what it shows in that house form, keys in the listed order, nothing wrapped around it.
{"hour": 10, "minute": 43}
